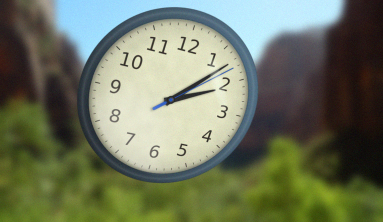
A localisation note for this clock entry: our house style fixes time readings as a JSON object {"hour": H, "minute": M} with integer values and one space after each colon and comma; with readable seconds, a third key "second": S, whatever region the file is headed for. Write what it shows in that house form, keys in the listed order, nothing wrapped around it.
{"hour": 2, "minute": 7, "second": 8}
